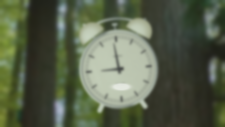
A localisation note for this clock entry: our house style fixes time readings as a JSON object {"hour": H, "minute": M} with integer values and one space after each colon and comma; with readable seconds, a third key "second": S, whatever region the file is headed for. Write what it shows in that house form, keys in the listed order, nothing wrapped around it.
{"hour": 8, "minute": 59}
